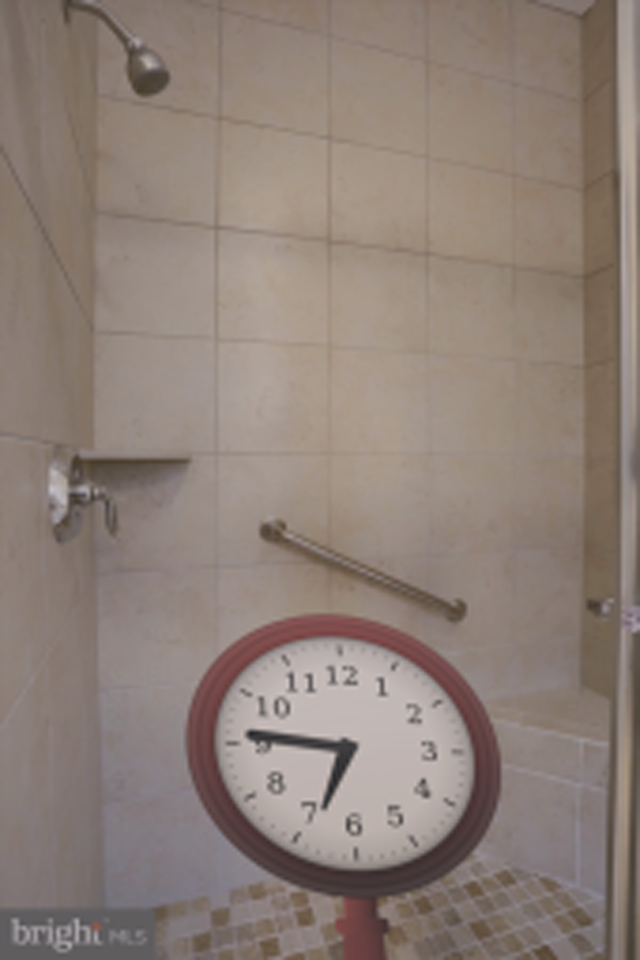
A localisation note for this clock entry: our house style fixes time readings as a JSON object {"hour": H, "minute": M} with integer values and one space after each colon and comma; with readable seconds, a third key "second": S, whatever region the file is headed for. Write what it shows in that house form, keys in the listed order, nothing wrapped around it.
{"hour": 6, "minute": 46}
